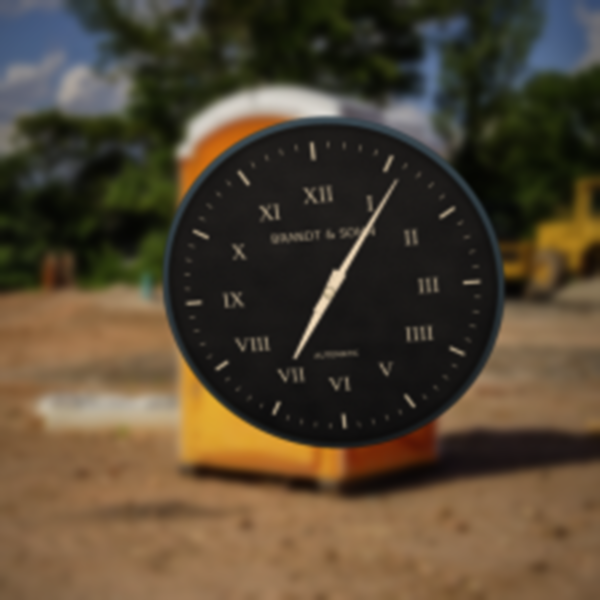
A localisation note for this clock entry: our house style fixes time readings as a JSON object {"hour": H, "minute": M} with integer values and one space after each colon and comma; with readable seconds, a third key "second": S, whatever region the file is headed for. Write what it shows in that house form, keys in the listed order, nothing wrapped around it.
{"hour": 7, "minute": 6}
